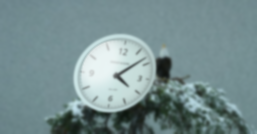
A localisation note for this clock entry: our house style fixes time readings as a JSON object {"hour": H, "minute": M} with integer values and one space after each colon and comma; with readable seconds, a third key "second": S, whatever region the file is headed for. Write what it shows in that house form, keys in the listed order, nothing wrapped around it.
{"hour": 4, "minute": 8}
